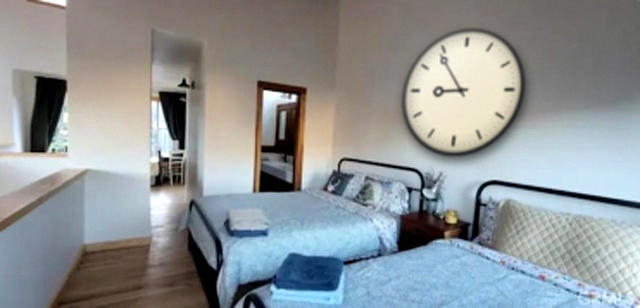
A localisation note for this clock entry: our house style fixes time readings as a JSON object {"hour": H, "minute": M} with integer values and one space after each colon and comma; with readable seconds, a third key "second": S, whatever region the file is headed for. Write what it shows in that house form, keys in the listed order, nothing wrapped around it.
{"hour": 8, "minute": 54}
